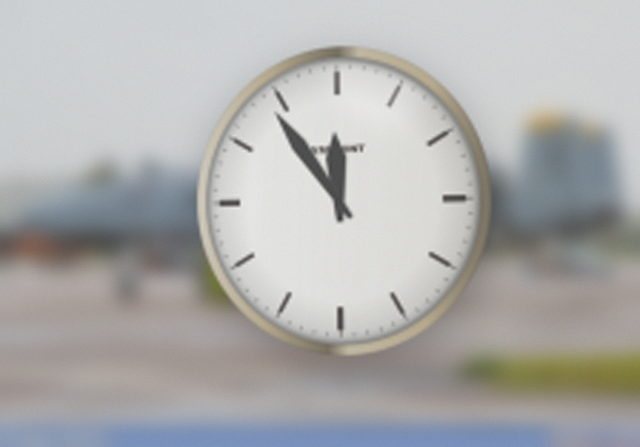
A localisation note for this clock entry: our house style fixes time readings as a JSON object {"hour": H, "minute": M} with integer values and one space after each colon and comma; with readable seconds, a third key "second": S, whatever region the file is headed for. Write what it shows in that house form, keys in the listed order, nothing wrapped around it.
{"hour": 11, "minute": 54}
